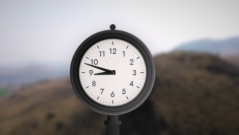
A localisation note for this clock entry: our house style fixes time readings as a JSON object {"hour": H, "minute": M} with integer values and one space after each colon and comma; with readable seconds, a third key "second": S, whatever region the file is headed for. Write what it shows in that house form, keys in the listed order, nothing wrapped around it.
{"hour": 8, "minute": 48}
